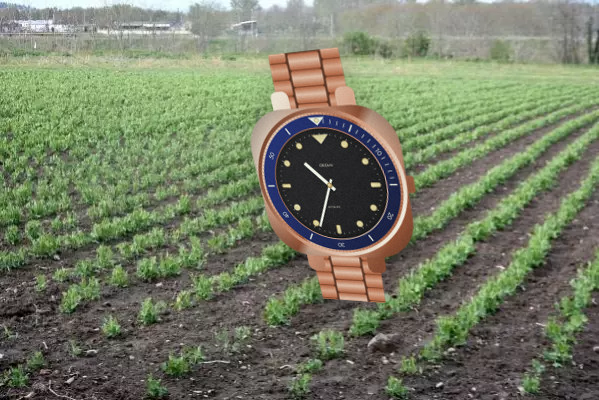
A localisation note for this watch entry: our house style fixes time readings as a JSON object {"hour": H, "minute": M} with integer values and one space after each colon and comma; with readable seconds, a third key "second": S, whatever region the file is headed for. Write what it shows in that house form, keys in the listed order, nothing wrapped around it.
{"hour": 10, "minute": 34}
